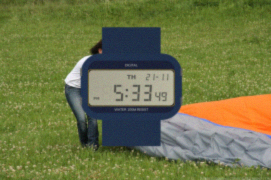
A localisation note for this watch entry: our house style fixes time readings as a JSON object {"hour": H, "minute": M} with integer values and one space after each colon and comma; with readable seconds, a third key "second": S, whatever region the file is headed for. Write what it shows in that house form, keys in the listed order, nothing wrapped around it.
{"hour": 5, "minute": 33}
